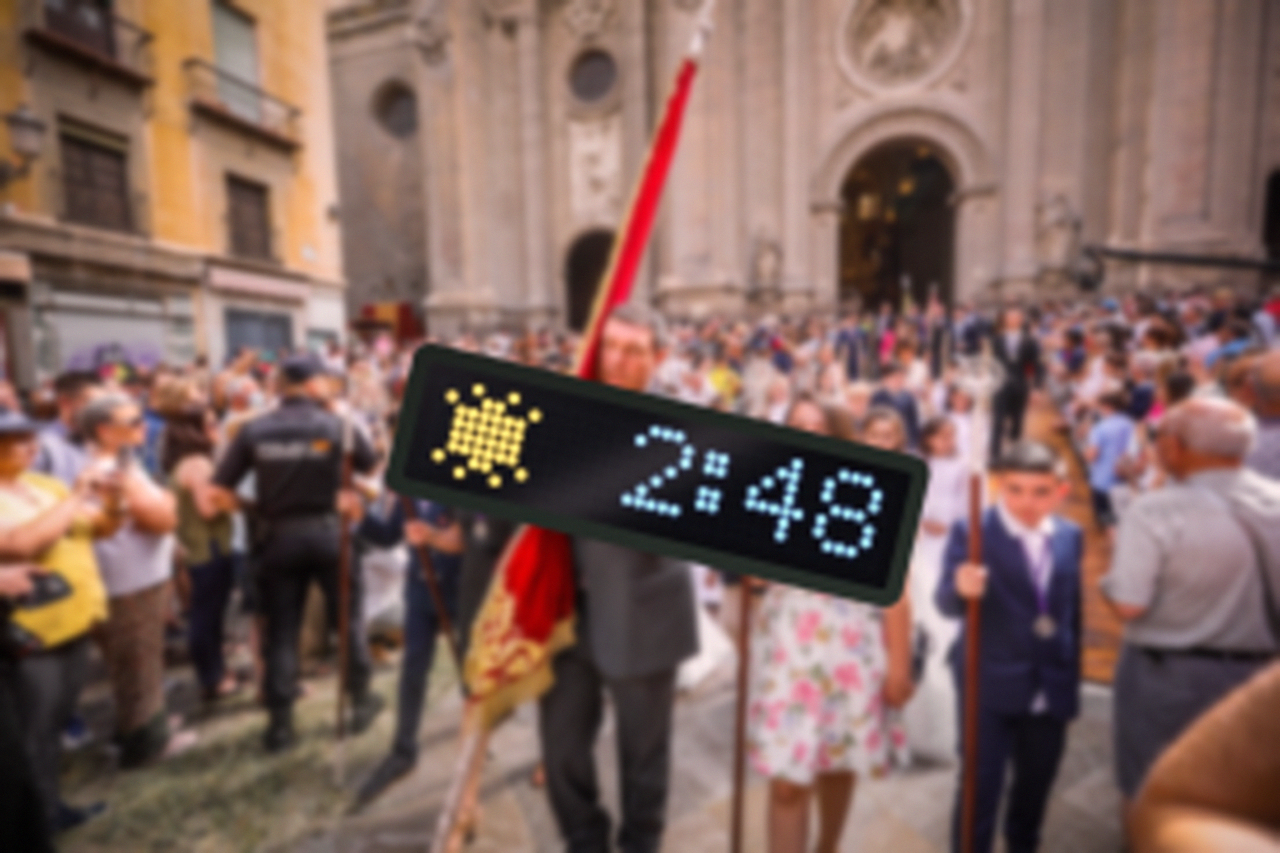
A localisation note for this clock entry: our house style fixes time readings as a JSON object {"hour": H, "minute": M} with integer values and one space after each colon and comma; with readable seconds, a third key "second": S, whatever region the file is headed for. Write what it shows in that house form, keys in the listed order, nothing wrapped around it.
{"hour": 2, "minute": 48}
